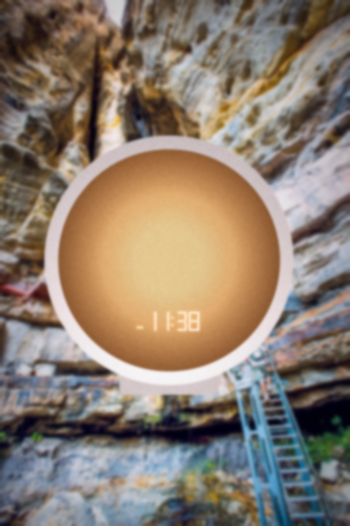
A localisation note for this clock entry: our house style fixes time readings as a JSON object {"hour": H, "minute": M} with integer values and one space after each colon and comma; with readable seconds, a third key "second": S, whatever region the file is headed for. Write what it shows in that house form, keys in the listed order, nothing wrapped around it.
{"hour": 11, "minute": 38}
